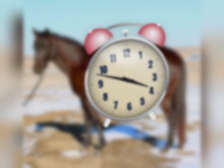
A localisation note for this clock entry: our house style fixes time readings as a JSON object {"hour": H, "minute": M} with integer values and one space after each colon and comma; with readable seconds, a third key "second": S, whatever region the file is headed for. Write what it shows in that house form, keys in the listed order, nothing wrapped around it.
{"hour": 3, "minute": 48}
